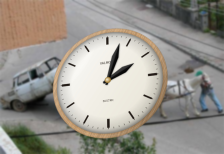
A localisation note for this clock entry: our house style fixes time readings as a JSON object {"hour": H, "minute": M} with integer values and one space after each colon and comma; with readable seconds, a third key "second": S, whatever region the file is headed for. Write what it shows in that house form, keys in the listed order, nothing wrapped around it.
{"hour": 2, "minute": 3}
